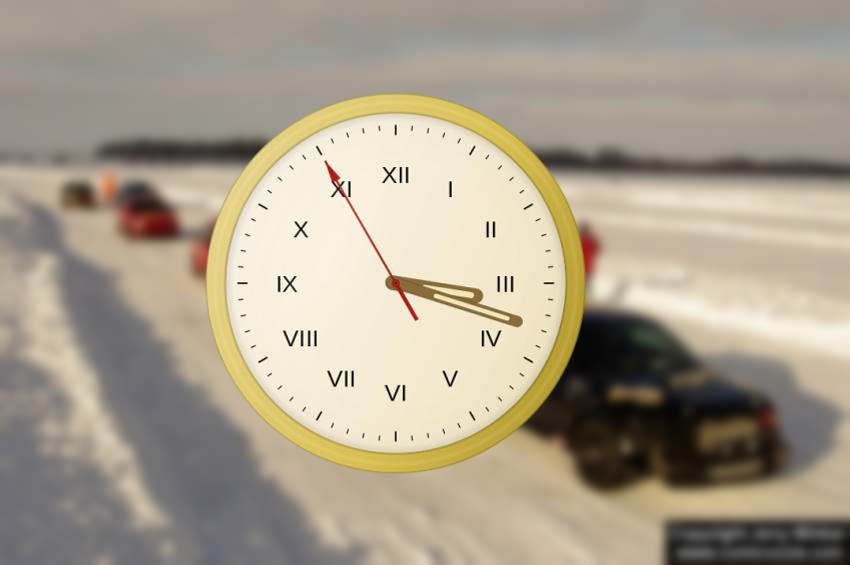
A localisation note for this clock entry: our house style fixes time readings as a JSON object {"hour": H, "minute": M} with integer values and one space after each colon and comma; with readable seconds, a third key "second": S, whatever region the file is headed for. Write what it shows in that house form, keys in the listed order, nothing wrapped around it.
{"hour": 3, "minute": 17, "second": 55}
